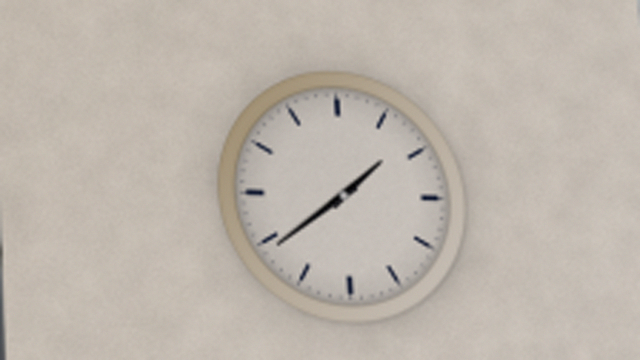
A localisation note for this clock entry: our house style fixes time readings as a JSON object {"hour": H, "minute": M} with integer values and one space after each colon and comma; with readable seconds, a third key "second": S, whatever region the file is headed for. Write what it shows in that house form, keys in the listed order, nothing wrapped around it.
{"hour": 1, "minute": 39}
